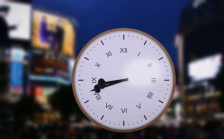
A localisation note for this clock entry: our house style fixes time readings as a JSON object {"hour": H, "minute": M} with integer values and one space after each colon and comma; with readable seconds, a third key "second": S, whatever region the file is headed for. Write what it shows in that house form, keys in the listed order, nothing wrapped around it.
{"hour": 8, "minute": 42}
